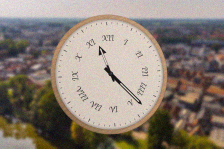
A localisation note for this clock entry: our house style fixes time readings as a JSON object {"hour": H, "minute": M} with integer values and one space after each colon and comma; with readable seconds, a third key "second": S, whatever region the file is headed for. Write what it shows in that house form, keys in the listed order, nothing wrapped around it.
{"hour": 11, "minute": 23}
